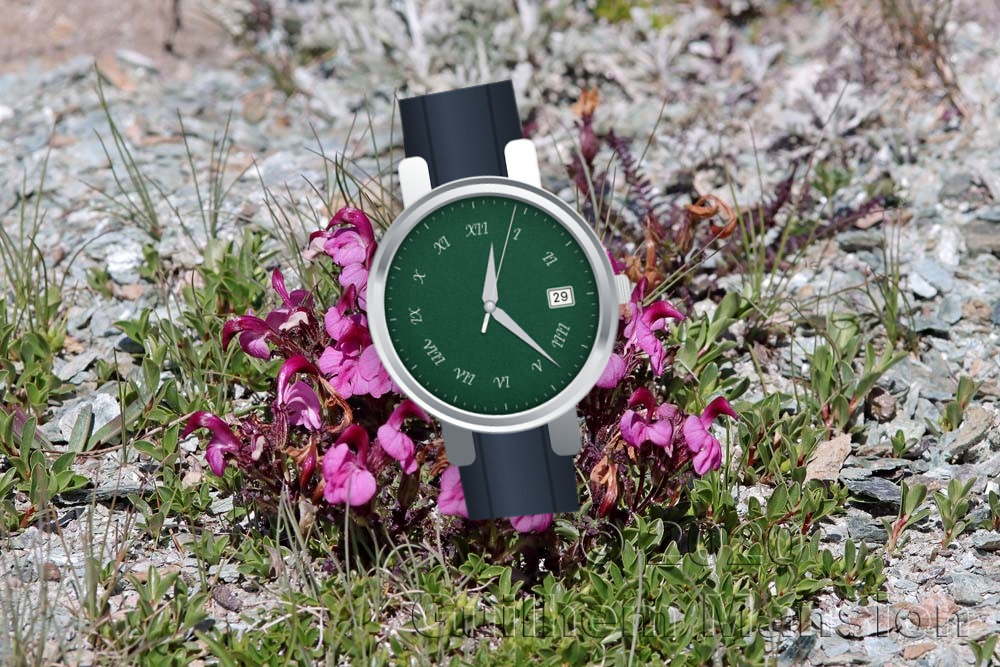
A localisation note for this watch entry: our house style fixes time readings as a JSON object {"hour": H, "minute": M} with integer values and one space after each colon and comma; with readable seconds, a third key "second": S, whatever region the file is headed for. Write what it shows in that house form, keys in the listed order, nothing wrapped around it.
{"hour": 12, "minute": 23, "second": 4}
